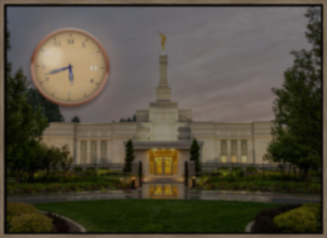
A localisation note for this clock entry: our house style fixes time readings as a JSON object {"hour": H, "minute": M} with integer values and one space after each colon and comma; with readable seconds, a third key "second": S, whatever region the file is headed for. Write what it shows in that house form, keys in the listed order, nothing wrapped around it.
{"hour": 5, "minute": 42}
